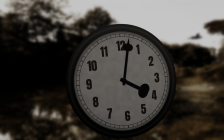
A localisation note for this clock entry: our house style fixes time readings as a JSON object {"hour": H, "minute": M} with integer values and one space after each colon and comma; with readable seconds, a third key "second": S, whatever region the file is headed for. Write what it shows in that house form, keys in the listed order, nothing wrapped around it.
{"hour": 4, "minute": 2}
